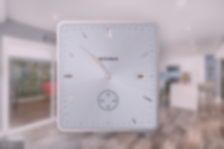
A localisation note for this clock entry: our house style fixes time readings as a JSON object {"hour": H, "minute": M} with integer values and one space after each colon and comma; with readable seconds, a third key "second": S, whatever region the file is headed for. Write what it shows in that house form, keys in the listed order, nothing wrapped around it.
{"hour": 10, "minute": 53}
